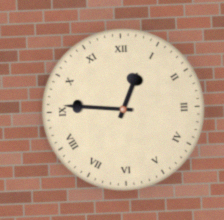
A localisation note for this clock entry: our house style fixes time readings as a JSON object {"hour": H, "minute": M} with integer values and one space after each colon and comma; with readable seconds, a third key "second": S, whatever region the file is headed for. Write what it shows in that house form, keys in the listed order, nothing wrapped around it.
{"hour": 12, "minute": 46}
